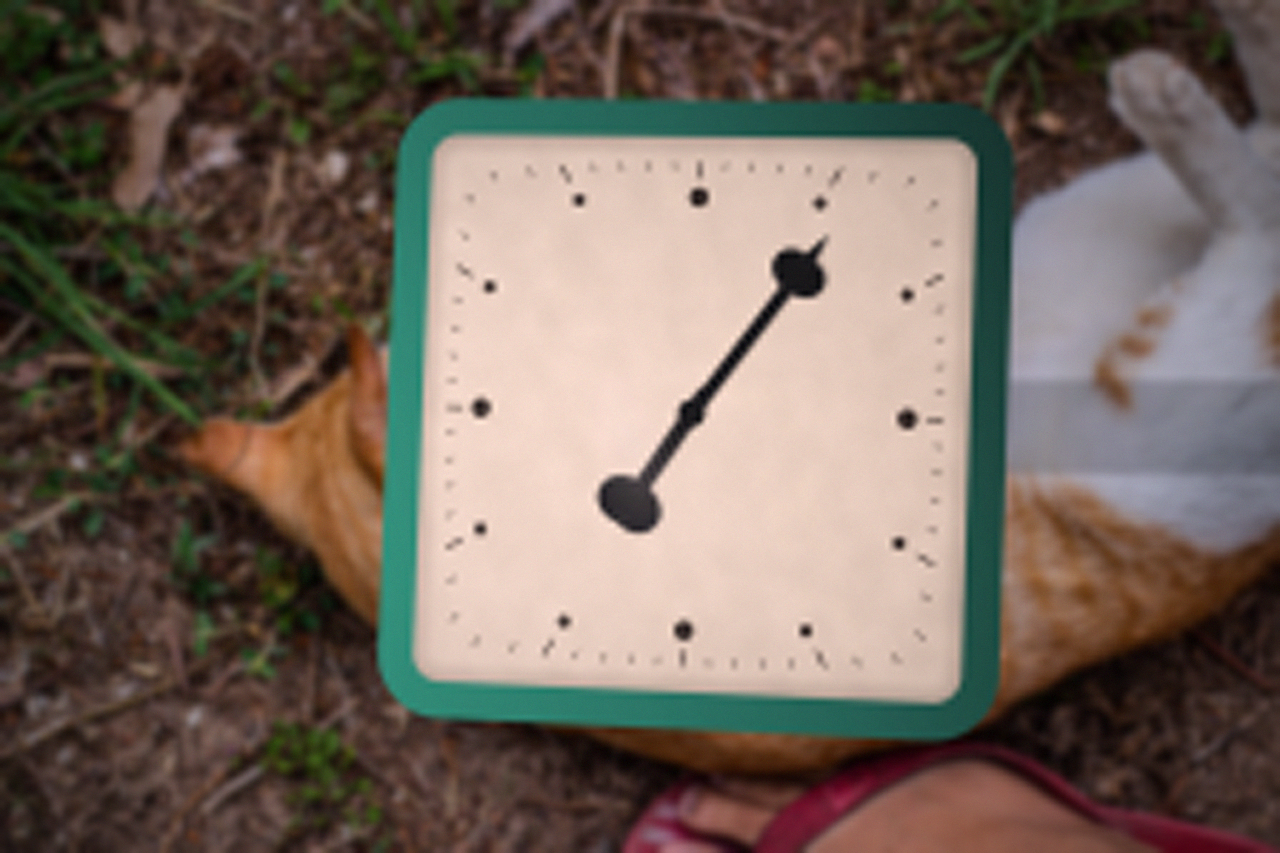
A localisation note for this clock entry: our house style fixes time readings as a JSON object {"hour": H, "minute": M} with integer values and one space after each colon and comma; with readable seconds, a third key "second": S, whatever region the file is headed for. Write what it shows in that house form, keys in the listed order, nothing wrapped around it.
{"hour": 7, "minute": 6}
